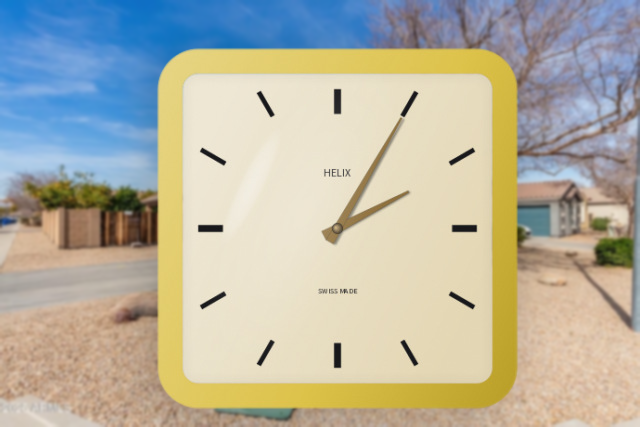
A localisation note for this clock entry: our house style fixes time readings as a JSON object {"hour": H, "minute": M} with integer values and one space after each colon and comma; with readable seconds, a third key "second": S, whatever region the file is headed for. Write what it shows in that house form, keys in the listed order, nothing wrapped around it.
{"hour": 2, "minute": 5}
